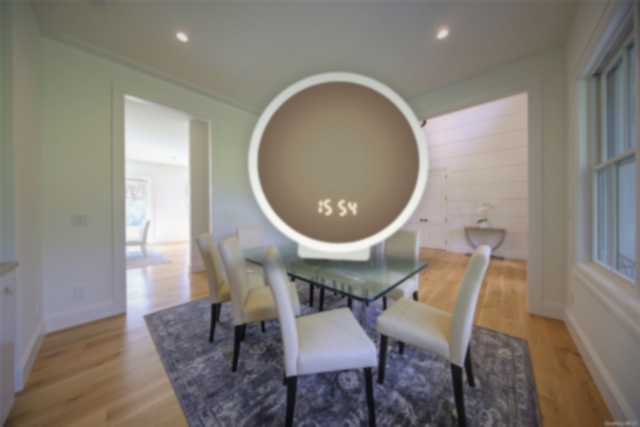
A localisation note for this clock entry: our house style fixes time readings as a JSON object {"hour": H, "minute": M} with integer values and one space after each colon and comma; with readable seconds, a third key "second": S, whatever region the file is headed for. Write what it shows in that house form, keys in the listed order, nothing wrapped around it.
{"hour": 15, "minute": 54}
